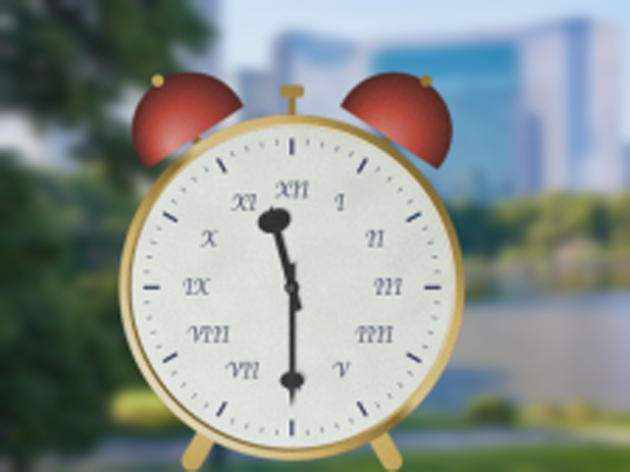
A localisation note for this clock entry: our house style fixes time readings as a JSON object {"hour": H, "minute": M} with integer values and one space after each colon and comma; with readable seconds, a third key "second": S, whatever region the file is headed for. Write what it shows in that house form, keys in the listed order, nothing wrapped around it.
{"hour": 11, "minute": 30}
